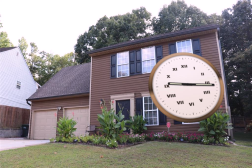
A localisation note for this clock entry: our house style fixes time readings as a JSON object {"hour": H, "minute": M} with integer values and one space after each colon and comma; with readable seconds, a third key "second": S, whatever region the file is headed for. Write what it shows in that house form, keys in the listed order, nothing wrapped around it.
{"hour": 9, "minute": 16}
